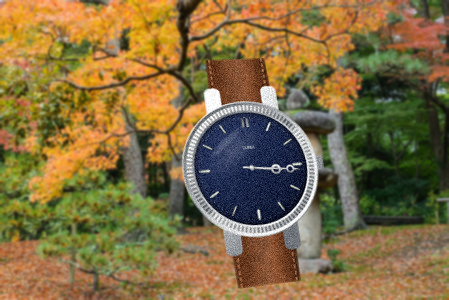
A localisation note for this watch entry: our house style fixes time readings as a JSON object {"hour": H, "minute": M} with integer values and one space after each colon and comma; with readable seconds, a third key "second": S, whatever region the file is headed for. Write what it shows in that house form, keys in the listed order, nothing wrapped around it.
{"hour": 3, "minute": 16}
